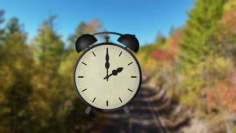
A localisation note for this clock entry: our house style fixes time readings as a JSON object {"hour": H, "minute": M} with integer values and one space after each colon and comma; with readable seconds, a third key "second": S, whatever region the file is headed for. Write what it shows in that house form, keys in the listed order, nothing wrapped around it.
{"hour": 2, "minute": 0}
